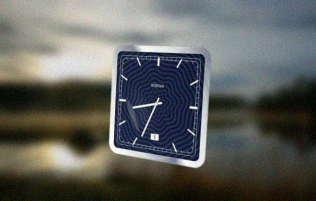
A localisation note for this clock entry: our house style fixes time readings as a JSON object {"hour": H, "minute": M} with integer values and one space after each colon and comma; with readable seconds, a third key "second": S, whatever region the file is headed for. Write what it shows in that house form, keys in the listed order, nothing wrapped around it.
{"hour": 8, "minute": 34}
